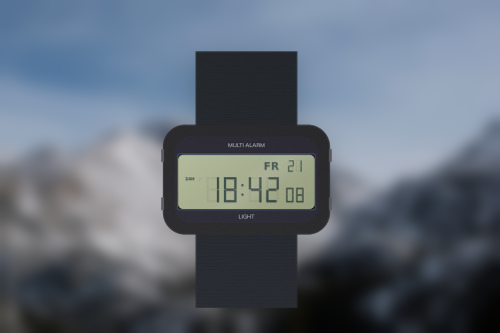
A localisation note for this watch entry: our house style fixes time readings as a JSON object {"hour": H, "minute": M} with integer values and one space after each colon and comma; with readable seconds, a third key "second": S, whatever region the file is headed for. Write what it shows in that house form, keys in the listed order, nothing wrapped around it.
{"hour": 18, "minute": 42, "second": 8}
